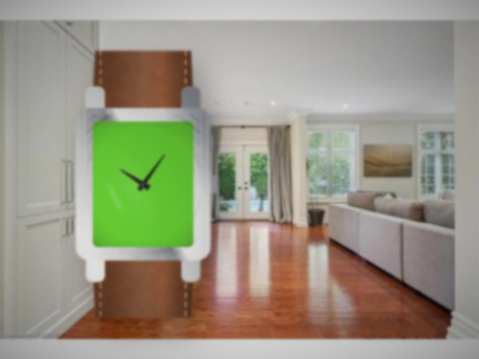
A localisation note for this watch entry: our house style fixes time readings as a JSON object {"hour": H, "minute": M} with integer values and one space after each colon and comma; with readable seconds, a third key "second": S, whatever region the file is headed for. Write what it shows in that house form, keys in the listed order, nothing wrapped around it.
{"hour": 10, "minute": 6}
